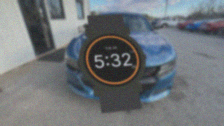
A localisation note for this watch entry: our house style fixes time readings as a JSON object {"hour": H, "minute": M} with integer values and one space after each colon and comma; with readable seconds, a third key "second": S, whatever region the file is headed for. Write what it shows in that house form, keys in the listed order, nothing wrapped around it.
{"hour": 5, "minute": 32}
